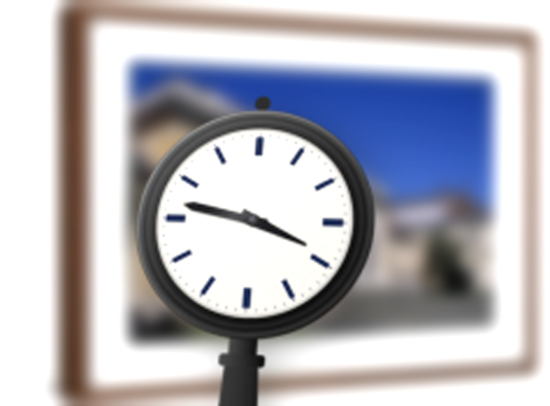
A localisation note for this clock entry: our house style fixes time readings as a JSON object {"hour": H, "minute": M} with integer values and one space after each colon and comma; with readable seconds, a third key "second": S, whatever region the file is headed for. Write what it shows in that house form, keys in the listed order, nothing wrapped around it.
{"hour": 3, "minute": 47}
